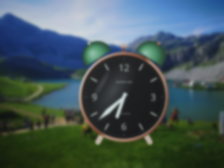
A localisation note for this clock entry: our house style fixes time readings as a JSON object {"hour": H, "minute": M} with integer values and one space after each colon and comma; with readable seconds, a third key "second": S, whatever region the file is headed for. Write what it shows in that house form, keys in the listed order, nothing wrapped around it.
{"hour": 6, "minute": 38}
